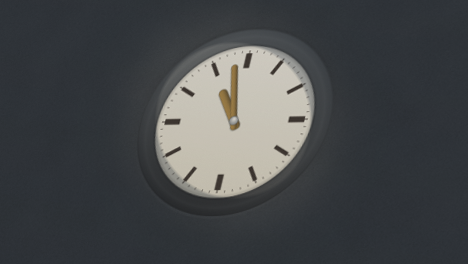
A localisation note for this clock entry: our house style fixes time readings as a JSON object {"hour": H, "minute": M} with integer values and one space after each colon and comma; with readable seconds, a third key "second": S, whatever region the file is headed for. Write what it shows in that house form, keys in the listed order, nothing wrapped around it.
{"hour": 10, "minute": 58}
